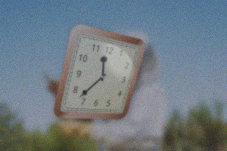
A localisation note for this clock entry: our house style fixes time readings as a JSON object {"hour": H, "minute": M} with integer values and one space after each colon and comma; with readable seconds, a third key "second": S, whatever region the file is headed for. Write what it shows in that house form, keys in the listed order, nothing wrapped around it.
{"hour": 11, "minute": 37}
